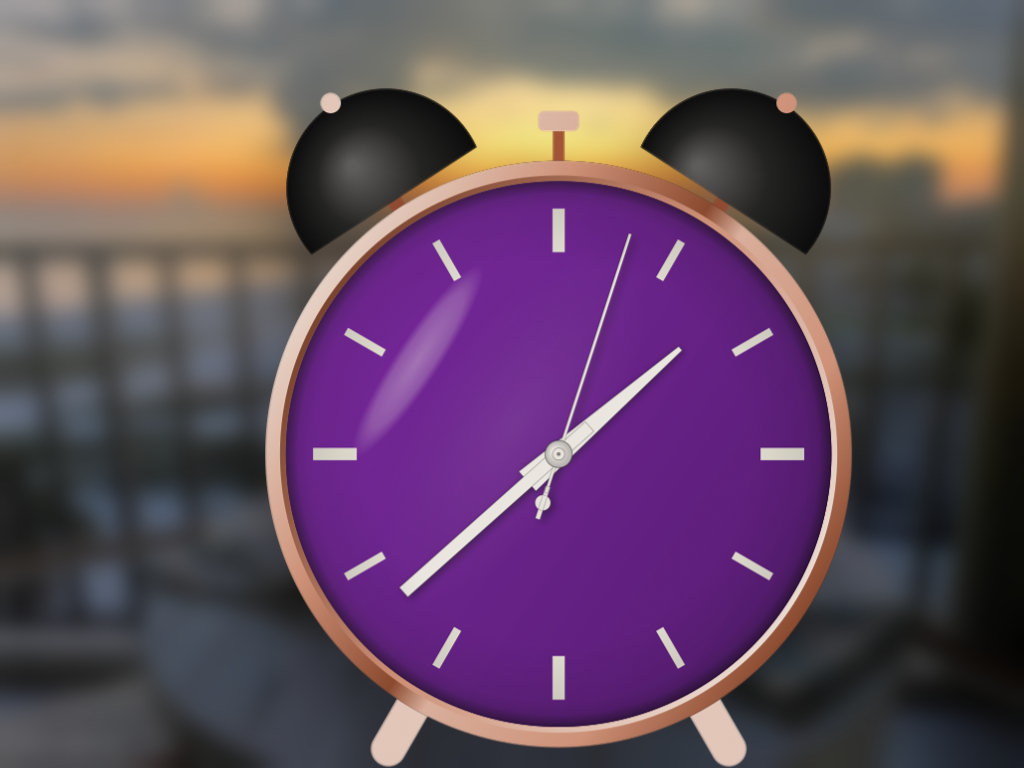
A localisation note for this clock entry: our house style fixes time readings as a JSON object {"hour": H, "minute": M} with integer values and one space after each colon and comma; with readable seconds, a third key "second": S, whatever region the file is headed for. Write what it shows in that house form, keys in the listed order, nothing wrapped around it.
{"hour": 1, "minute": 38, "second": 3}
